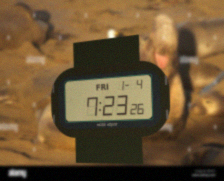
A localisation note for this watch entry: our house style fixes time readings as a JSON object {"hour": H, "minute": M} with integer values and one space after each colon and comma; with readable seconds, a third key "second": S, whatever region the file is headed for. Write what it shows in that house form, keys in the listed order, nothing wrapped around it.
{"hour": 7, "minute": 23, "second": 26}
